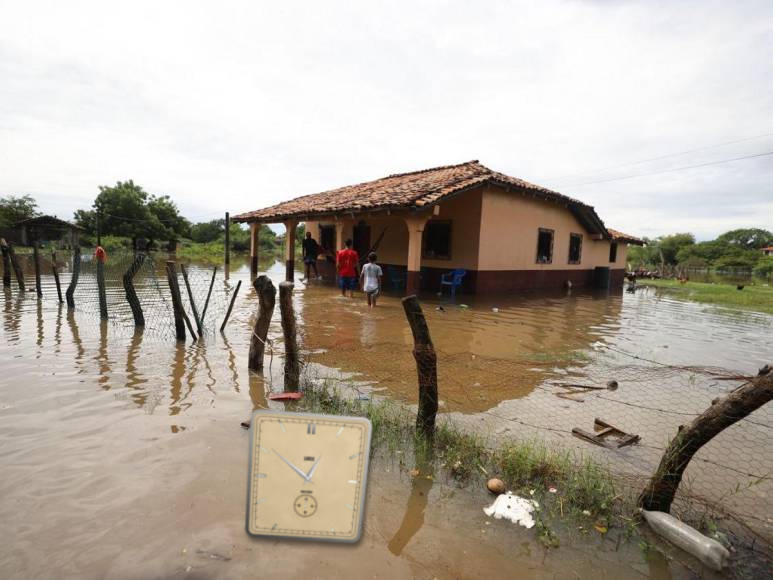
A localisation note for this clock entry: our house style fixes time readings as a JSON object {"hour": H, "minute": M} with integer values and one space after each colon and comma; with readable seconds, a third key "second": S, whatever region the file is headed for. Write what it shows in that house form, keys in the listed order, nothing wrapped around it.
{"hour": 12, "minute": 51}
